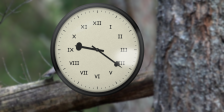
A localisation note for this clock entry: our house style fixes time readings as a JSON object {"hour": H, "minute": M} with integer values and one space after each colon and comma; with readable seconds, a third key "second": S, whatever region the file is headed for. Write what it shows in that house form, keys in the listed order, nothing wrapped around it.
{"hour": 9, "minute": 21}
